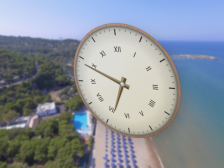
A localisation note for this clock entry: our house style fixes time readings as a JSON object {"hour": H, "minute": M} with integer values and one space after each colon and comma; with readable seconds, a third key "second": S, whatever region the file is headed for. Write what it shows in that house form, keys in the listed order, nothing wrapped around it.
{"hour": 6, "minute": 49}
